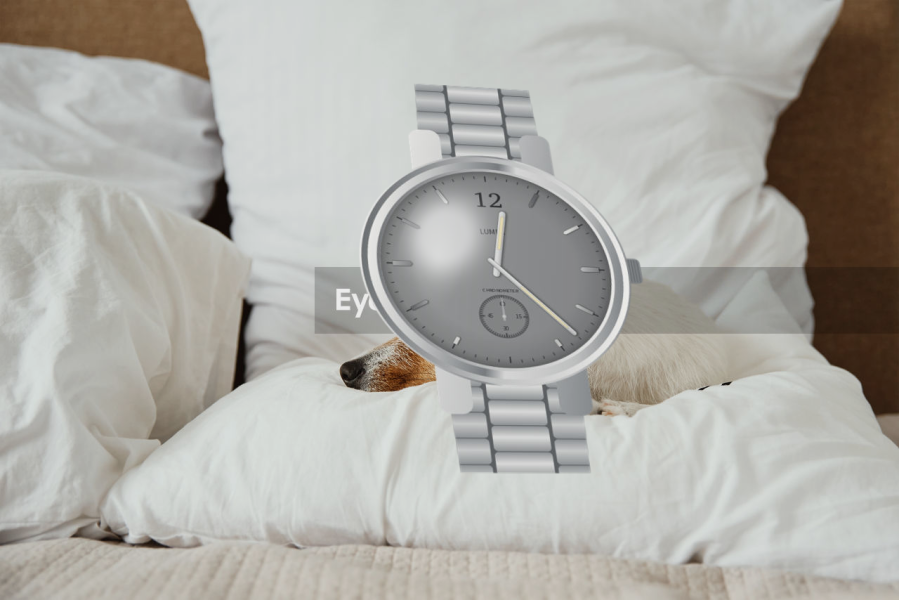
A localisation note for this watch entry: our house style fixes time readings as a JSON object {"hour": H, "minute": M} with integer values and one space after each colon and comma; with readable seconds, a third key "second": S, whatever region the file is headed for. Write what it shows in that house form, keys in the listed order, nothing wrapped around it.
{"hour": 12, "minute": 23}
